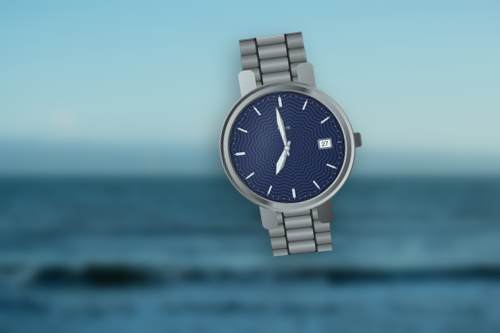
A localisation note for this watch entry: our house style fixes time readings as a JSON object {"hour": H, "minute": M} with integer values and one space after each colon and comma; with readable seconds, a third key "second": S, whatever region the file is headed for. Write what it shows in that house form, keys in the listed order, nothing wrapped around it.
{"hour": 6, "minute": 59}
